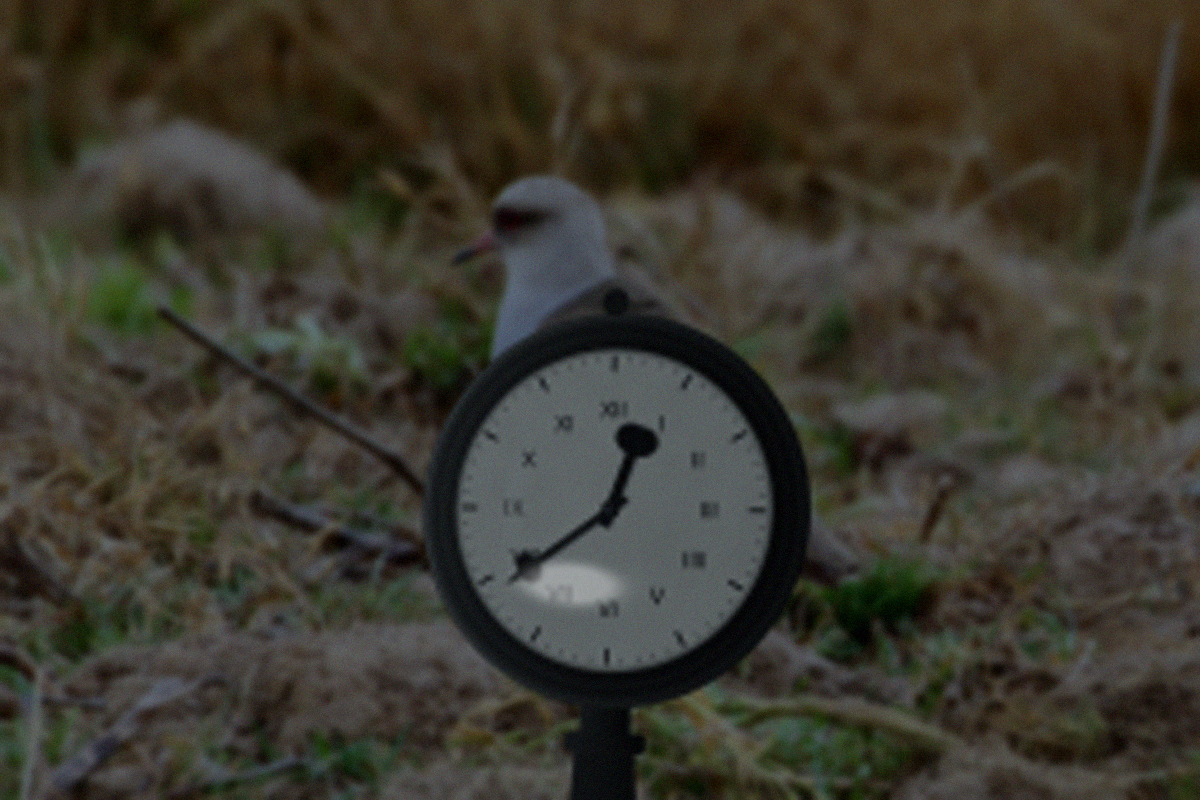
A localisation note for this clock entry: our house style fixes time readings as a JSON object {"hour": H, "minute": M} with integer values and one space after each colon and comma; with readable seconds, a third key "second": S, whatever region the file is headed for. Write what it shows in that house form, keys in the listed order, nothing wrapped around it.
{"hour": 12, "minute": 39}
